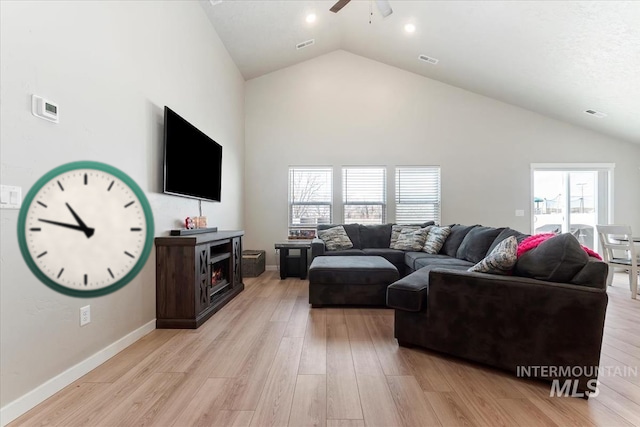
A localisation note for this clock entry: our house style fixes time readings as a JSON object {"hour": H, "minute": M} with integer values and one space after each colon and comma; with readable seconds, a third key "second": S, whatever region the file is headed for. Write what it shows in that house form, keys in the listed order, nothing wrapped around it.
{"hour": 10, "minute": 47}
